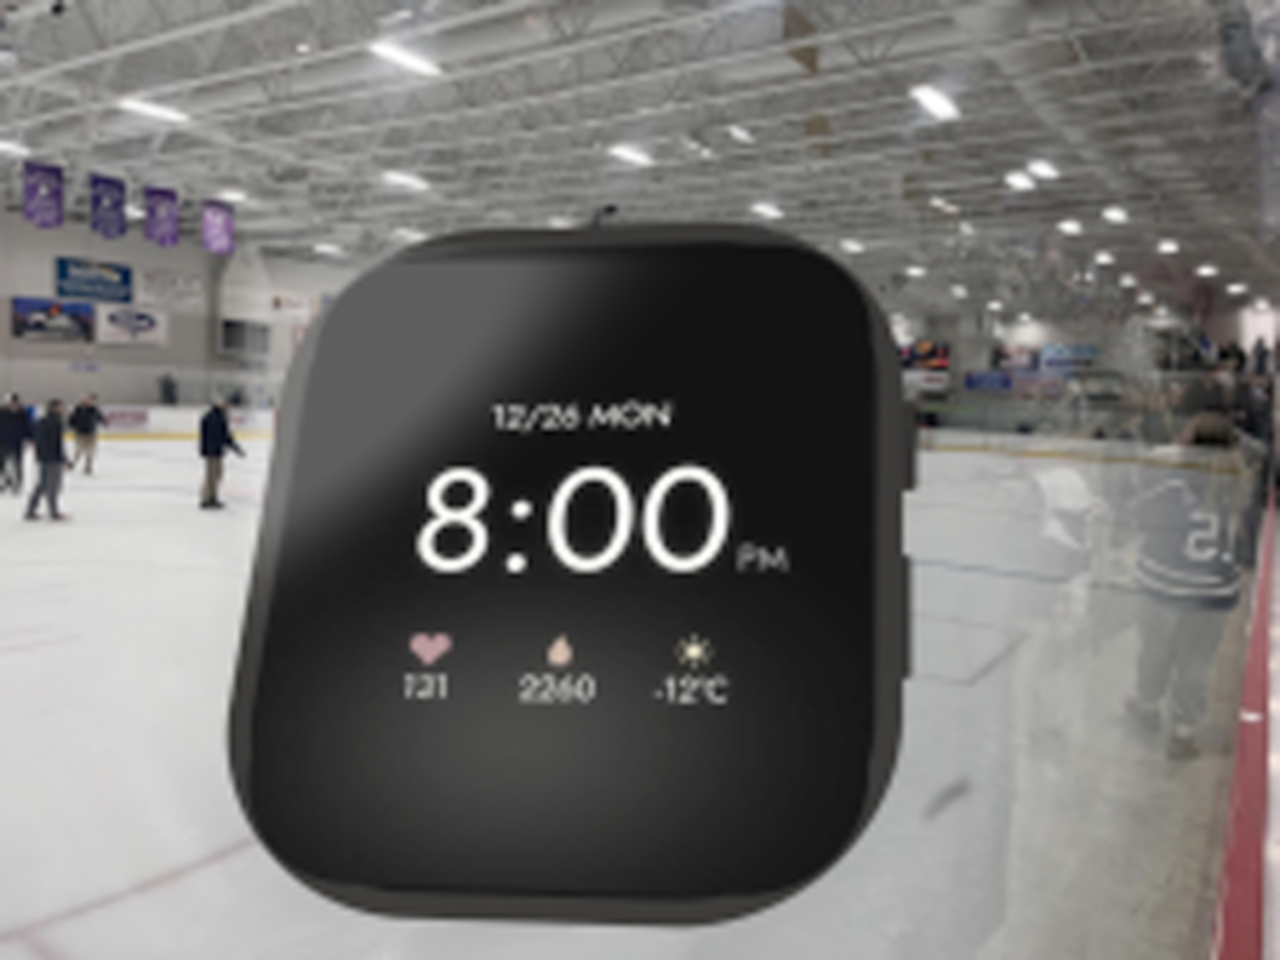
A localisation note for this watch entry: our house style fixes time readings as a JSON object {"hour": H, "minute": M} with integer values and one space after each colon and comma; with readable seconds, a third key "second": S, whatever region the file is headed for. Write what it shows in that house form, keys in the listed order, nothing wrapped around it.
{"hour": 8, "minute": 0}
